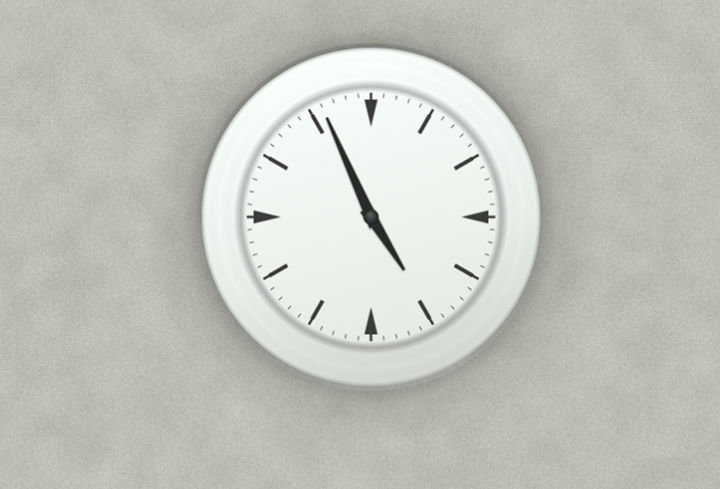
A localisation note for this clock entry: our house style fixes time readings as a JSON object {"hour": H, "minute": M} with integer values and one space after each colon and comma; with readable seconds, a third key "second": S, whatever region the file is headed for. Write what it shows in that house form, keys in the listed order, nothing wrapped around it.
{"hour": 4, "minute": 56}
